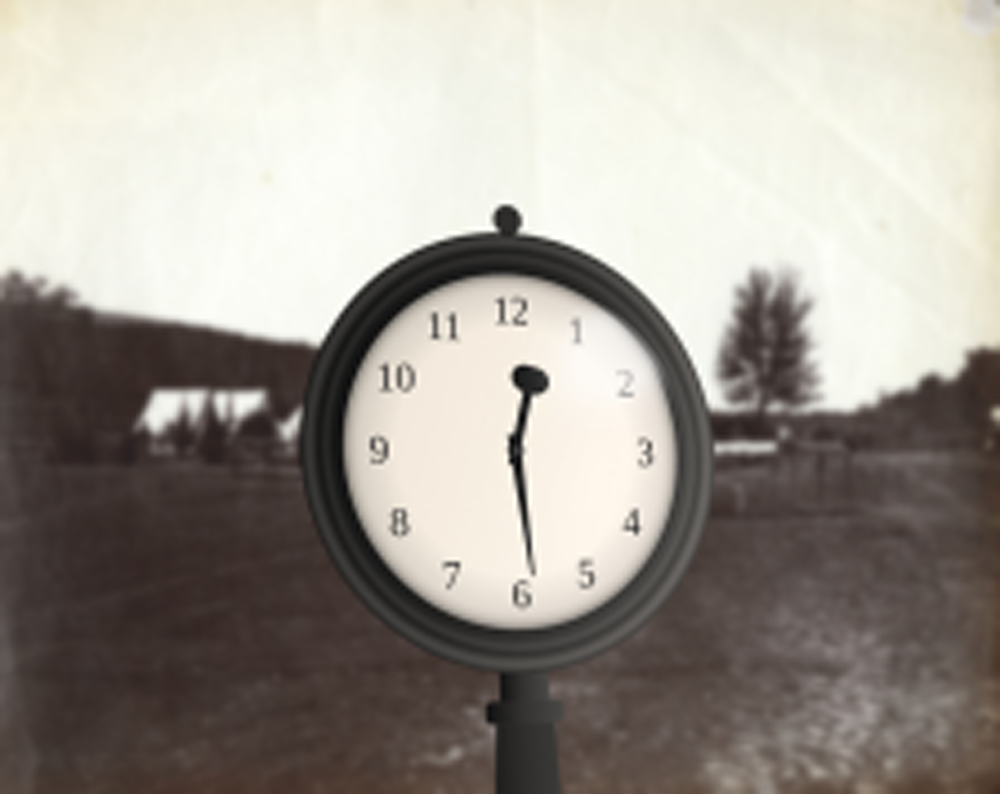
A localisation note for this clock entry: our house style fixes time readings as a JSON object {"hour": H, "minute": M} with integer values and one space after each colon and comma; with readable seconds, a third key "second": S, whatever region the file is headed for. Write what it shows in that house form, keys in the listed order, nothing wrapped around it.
{"hour": 12, "minute": 29}
